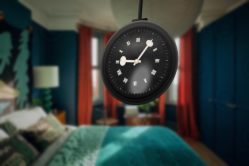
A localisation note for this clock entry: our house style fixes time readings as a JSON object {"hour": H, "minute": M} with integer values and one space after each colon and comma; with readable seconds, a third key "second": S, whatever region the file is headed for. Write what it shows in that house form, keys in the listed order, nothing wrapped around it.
{"hour": 9, "minute": 6}
